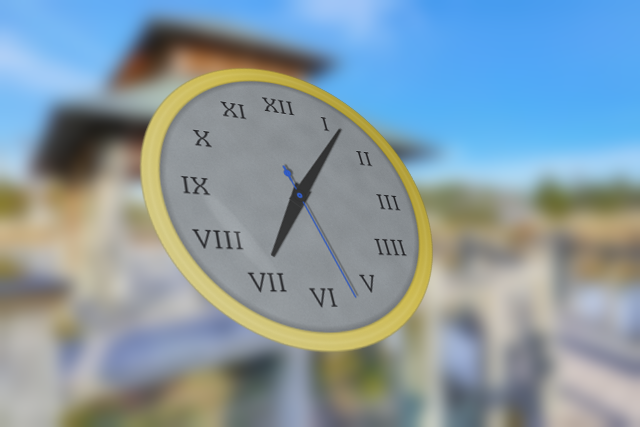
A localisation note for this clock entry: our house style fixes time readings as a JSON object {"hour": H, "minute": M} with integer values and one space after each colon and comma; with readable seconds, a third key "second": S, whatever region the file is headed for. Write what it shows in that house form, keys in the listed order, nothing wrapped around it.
{"hour": 7, "minute": 6, "second": 27}
